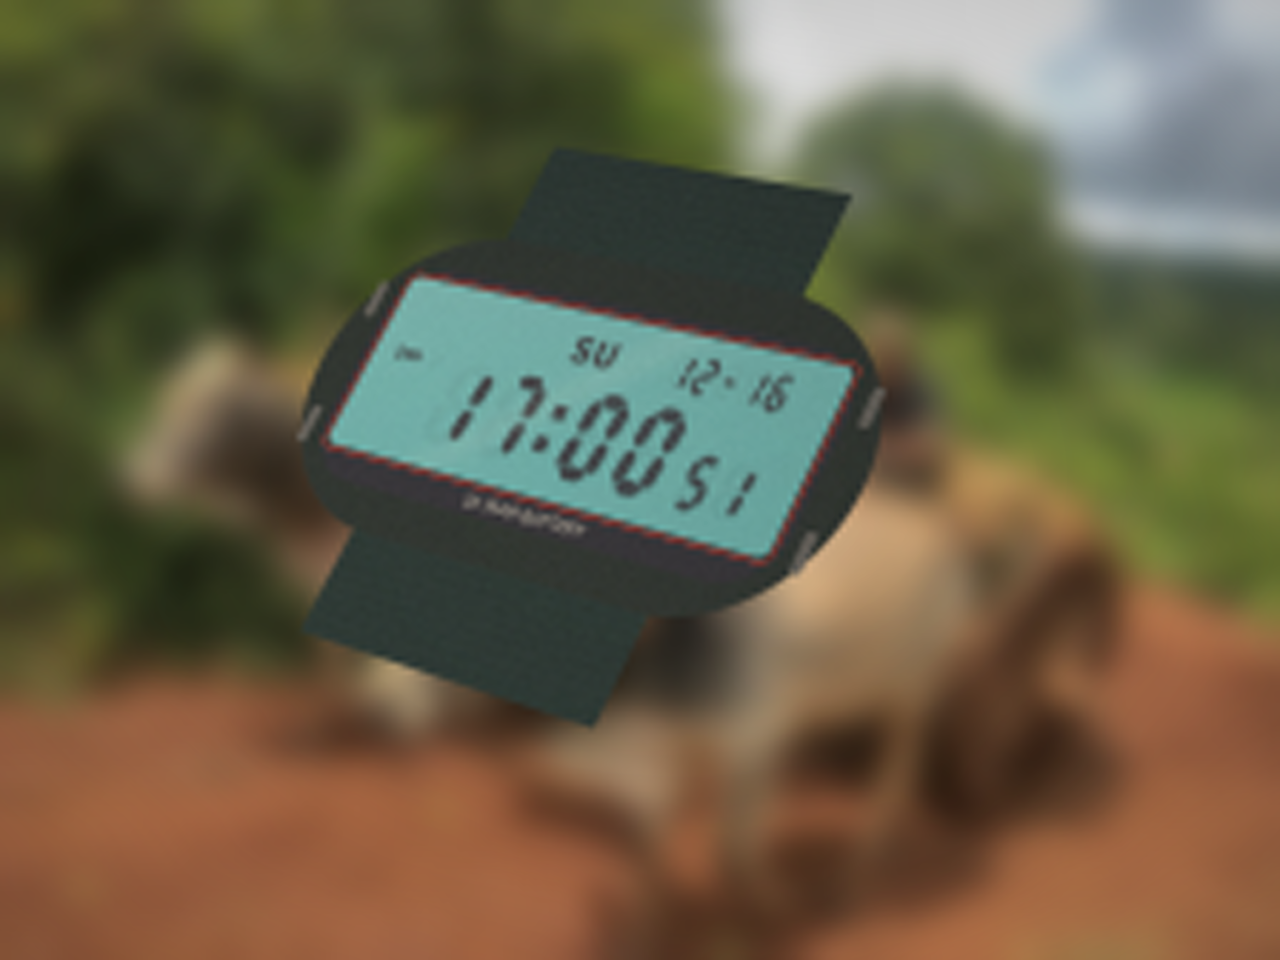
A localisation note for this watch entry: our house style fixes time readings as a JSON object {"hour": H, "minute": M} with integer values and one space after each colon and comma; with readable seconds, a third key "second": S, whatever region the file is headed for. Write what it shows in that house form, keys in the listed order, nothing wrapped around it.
{"hour": 17, "minute": 0, "second": 51}
